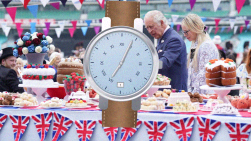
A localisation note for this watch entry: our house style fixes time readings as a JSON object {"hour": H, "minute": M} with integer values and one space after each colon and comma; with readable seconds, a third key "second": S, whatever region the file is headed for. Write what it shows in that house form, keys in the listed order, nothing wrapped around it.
{"hour": 7, "minute": 4}
